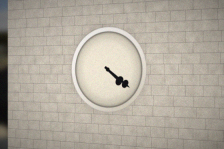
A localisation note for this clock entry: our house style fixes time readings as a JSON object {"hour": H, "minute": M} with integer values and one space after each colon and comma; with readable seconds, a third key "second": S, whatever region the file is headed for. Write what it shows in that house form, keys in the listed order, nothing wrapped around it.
{"hour": 4, "minute": 21}
